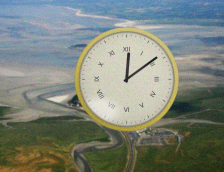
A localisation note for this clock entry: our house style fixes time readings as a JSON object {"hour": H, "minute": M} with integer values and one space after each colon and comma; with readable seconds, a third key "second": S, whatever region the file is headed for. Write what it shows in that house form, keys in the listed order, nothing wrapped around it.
{"hour": 12, "minute": 9}
